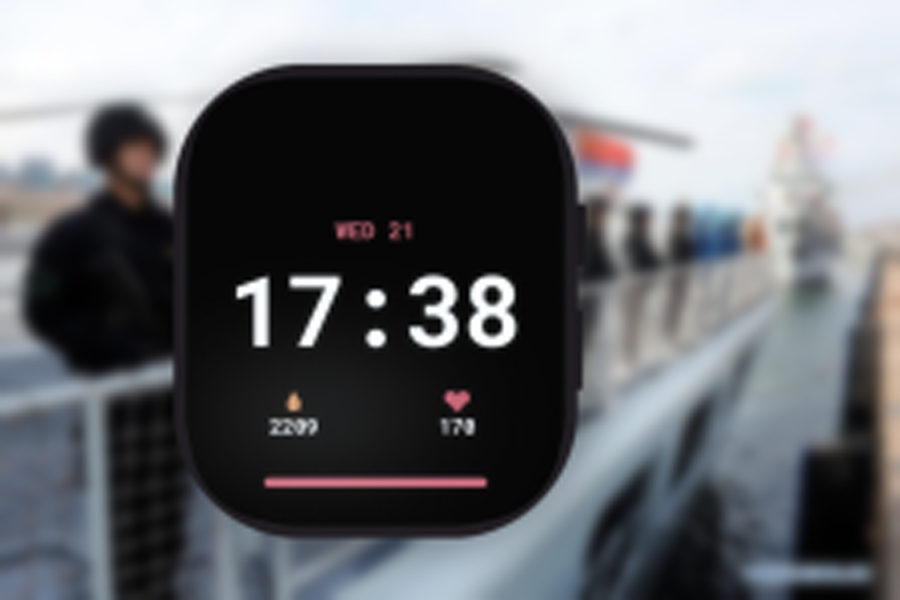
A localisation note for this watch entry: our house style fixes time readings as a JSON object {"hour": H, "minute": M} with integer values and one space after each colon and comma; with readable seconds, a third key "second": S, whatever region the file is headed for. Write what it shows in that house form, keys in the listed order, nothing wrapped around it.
{"hour": 17, "minute": 38}
